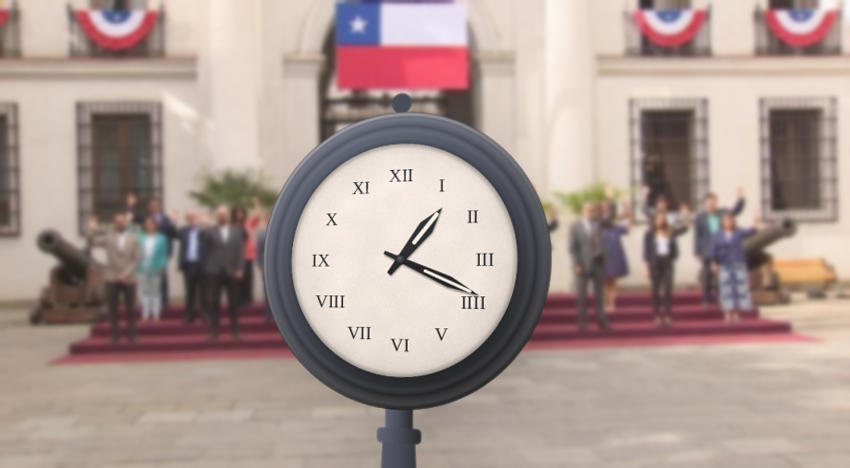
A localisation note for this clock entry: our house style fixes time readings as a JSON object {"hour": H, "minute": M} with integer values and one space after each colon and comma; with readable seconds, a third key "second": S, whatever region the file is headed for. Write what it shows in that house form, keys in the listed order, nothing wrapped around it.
{"hour": 1, "minute": 19}
